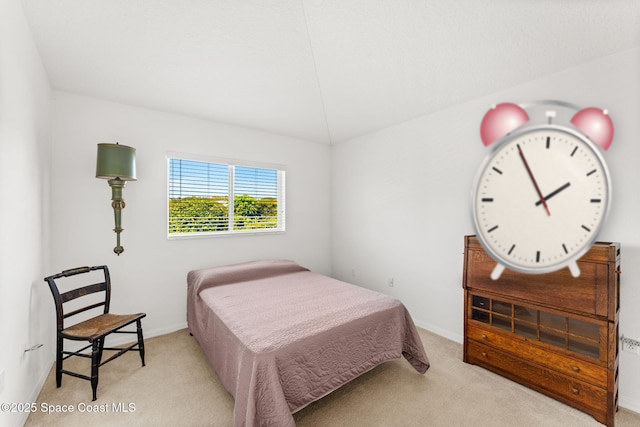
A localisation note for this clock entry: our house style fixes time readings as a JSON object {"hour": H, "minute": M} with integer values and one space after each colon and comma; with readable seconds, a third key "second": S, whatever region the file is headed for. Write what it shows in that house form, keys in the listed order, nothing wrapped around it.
{"hour": 1, "minute": 54, "second": 55}
